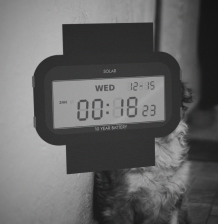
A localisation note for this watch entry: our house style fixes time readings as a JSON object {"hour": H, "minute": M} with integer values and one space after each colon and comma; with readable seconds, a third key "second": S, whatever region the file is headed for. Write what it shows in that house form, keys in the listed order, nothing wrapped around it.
{"hour": 0, "minute": 18, "second": 23}
